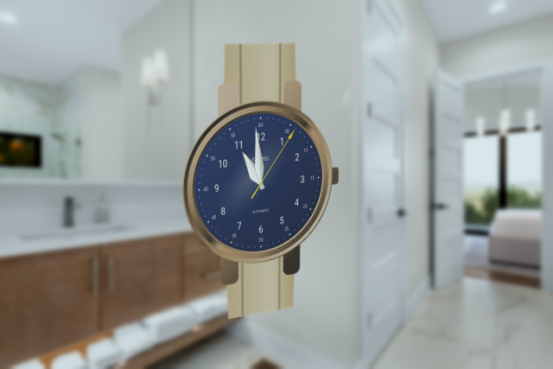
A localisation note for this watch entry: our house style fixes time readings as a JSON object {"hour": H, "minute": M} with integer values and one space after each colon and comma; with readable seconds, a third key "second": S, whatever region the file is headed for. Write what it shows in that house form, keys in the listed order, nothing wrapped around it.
{"hour": 10, "minute": 59, "second": 6}
